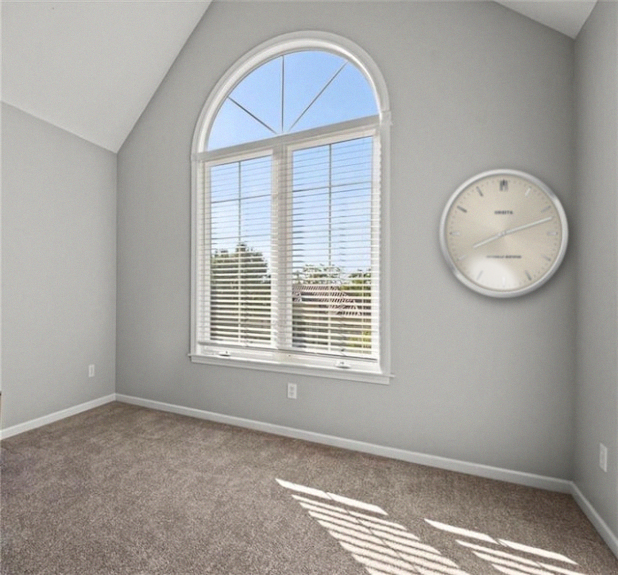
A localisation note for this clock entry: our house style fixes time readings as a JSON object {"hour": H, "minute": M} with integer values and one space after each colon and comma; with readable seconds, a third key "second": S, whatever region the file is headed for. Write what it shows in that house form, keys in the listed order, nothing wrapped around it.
{"hour": 8, "minute": 12}
